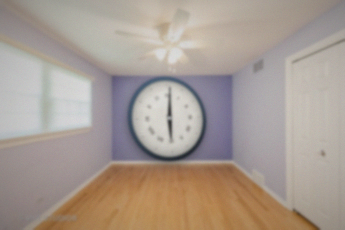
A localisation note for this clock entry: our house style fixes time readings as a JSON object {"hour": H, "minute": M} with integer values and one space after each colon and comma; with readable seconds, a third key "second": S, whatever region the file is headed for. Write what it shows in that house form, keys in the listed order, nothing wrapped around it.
{"hour": 6, "minute": 1}
